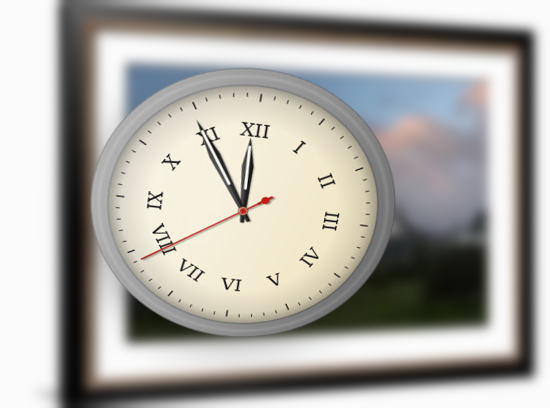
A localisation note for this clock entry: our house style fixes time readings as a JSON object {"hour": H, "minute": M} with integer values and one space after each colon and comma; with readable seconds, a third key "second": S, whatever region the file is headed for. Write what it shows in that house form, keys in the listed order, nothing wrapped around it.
{"hour": 11, "minute": 54, "second": 39}
